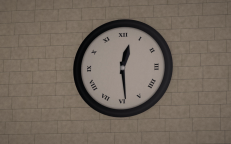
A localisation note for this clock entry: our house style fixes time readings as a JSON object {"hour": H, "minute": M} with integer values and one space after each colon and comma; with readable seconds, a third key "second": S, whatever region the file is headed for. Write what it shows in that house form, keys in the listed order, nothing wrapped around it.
{"hour": 12, "minute": 29}
